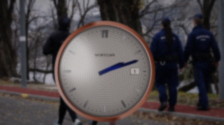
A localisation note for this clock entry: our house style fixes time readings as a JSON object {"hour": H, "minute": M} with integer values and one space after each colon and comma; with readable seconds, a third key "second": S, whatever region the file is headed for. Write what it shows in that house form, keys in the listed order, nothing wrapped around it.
{"hour": 2, "minute": 12}
